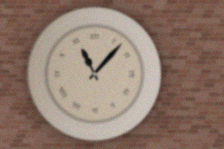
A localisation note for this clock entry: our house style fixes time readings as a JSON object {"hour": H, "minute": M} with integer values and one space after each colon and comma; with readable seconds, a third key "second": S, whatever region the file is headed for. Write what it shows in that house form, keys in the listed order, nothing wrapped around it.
{"hour": 11, "minute": 7}
